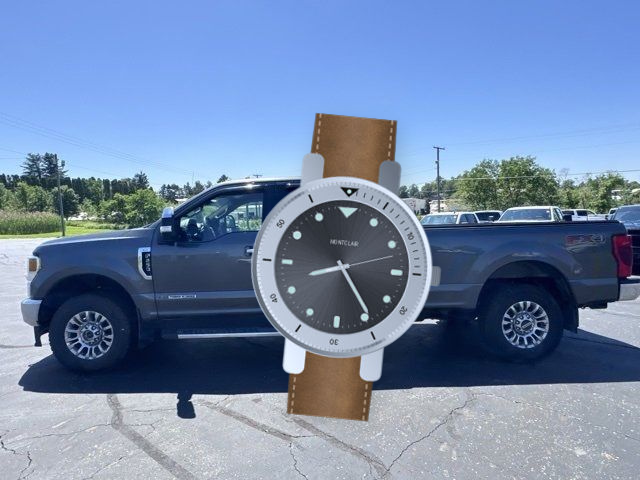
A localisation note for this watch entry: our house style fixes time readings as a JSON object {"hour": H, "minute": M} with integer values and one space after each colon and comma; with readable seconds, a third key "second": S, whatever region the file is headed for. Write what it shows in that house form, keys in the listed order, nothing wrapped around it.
{"hour": 8, "minute": 24, "second": 12}
